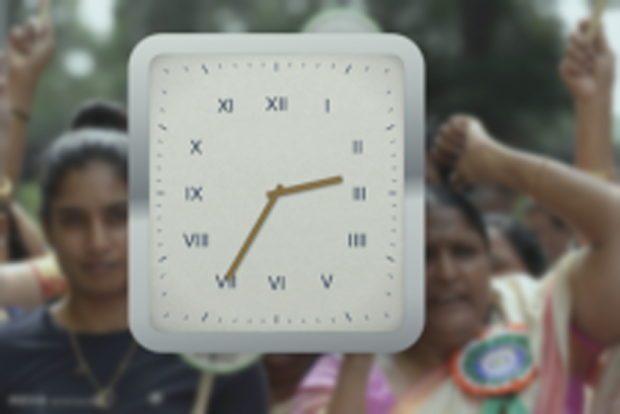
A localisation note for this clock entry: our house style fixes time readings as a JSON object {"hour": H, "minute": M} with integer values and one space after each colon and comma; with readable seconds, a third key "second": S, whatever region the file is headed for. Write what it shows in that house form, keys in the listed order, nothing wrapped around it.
{"hour": 2, "minute": 35}
